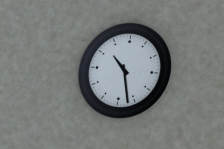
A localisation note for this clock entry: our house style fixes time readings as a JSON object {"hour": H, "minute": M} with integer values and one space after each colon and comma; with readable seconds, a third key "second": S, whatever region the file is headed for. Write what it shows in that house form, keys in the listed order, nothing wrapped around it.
{"hour": 10, "minute": 27}
